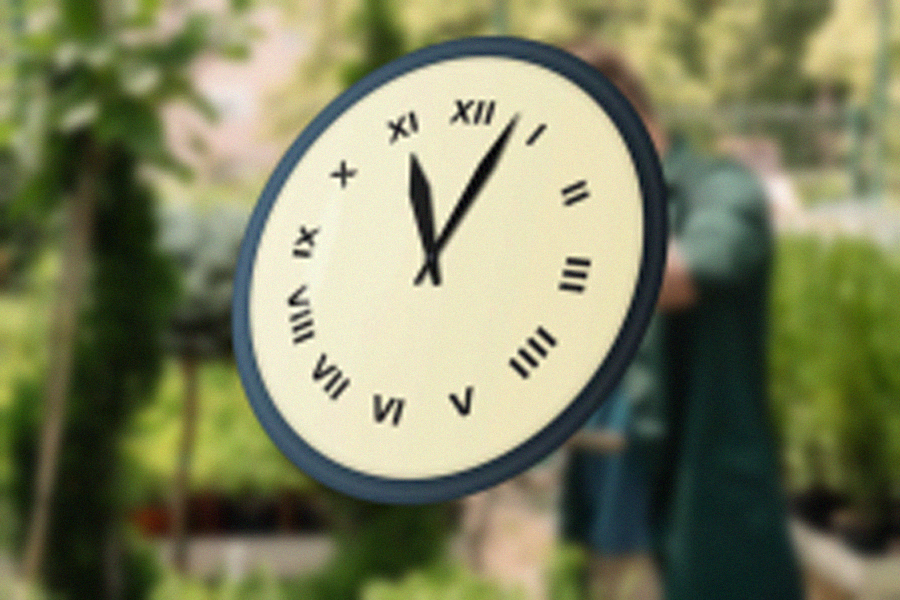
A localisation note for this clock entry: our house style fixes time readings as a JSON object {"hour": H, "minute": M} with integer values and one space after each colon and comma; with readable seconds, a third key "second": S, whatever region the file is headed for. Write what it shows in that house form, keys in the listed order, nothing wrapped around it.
{"hour": 11, "minute": 3}
